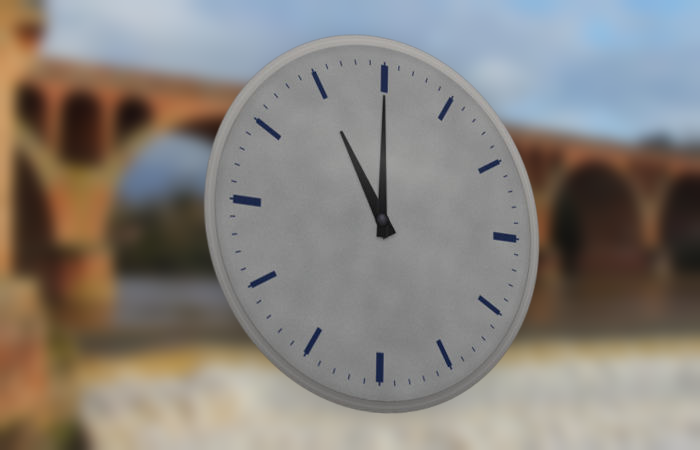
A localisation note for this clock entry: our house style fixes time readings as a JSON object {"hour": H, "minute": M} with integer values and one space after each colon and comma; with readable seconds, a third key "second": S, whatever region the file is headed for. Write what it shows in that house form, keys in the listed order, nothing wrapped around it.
{"hour": 11, "minute": 0}
